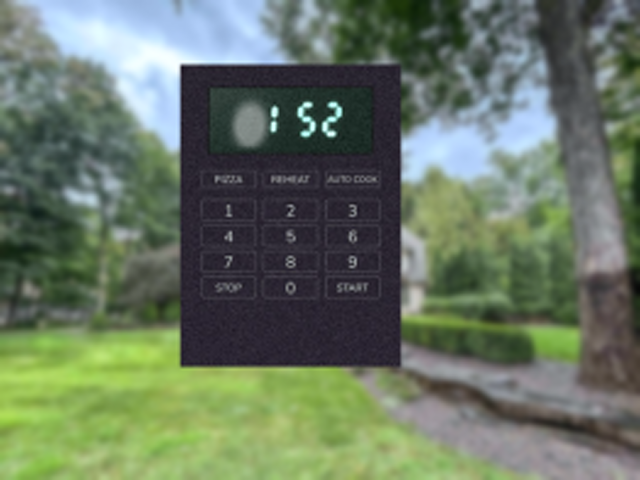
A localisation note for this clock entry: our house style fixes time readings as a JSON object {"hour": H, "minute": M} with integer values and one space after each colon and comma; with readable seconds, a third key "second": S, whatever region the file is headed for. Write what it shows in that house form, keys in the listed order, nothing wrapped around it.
{"hour": 1, "minute": 52}
